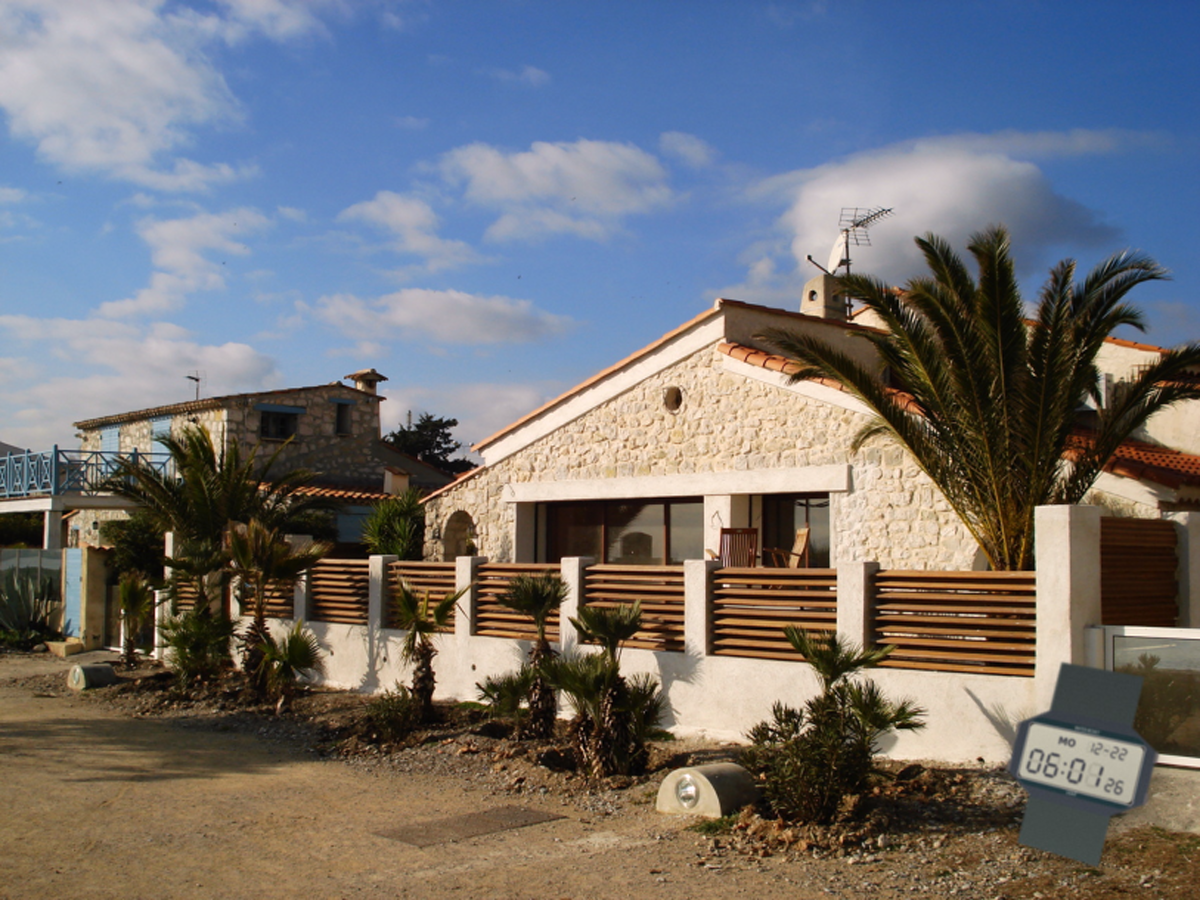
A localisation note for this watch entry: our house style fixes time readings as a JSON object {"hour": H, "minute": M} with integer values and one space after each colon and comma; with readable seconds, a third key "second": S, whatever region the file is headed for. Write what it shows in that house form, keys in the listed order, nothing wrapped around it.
{"hour": 6, "minute": 1}
